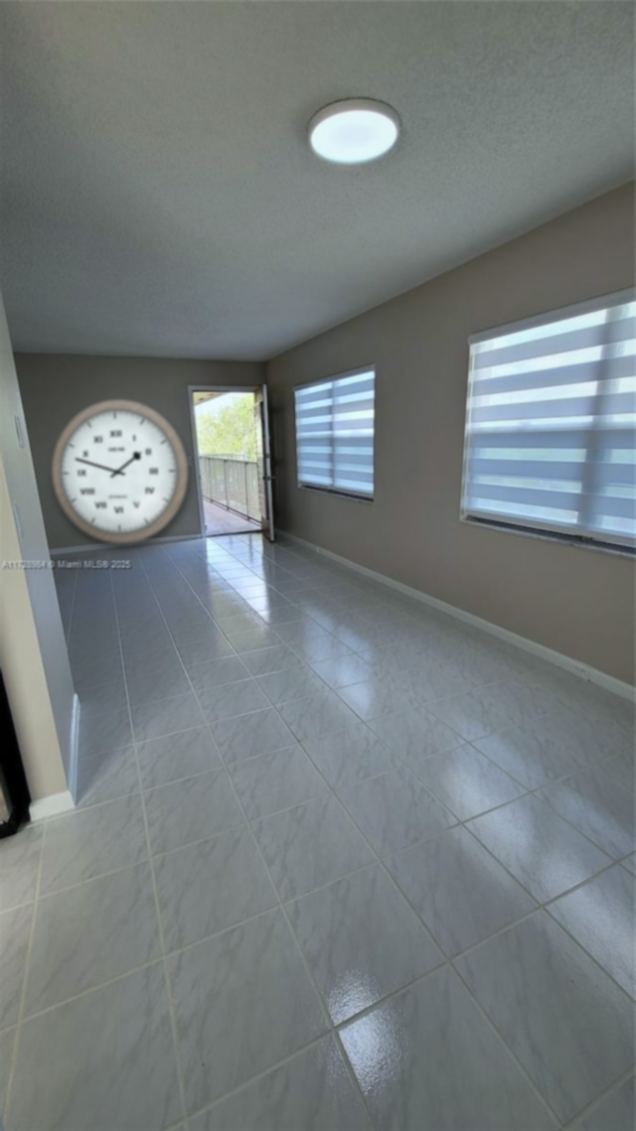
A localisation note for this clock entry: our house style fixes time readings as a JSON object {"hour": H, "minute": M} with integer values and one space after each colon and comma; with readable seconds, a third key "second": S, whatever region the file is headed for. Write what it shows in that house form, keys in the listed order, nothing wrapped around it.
{"hour": 1, "minute": 48}
